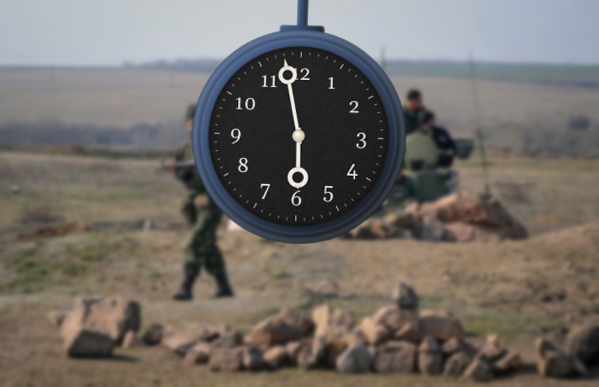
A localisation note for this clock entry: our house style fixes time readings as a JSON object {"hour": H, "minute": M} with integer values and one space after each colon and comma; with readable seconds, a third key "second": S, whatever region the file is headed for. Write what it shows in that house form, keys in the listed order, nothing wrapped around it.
{"hour": 5, "minute": 58}
